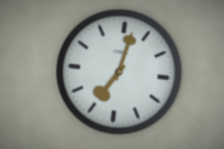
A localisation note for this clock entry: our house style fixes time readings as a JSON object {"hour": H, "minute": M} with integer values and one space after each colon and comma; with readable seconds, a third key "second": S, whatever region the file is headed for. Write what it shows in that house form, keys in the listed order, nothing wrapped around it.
{"hour": 7, "minute": 2}
